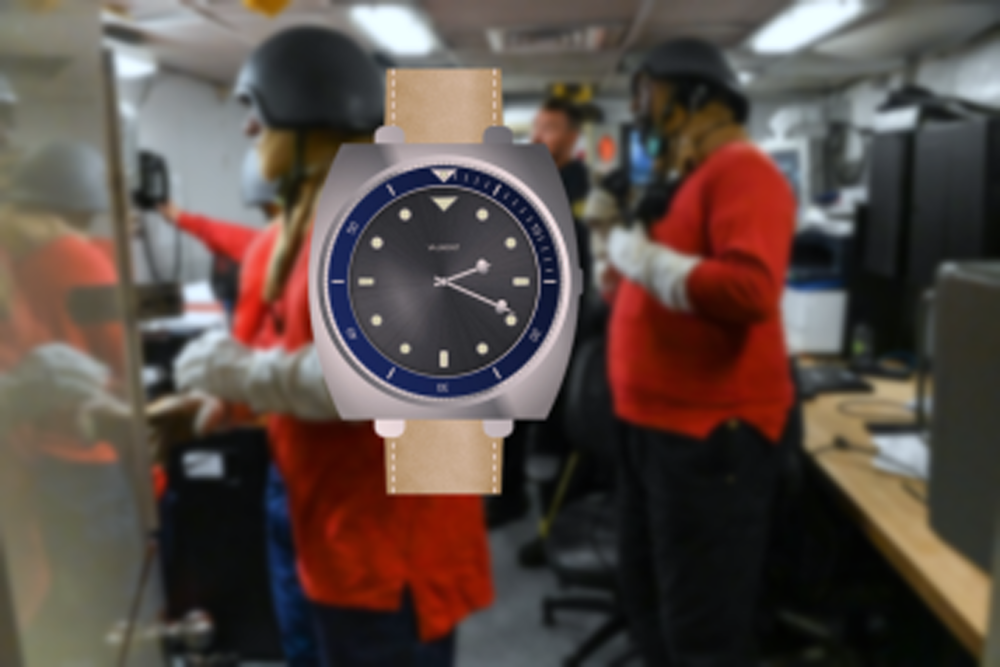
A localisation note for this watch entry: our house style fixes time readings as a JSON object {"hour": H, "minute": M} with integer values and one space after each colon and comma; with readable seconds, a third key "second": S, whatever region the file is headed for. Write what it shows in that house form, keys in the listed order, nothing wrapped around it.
{"hour": 2, "minute": 19}
